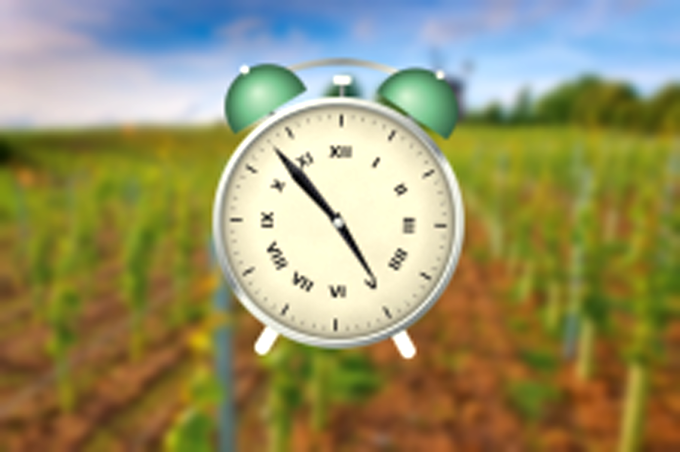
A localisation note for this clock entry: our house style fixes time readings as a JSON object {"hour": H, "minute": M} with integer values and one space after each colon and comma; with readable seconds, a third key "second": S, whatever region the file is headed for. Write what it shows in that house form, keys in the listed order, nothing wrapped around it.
{"hour": 4, "minute": 53}
